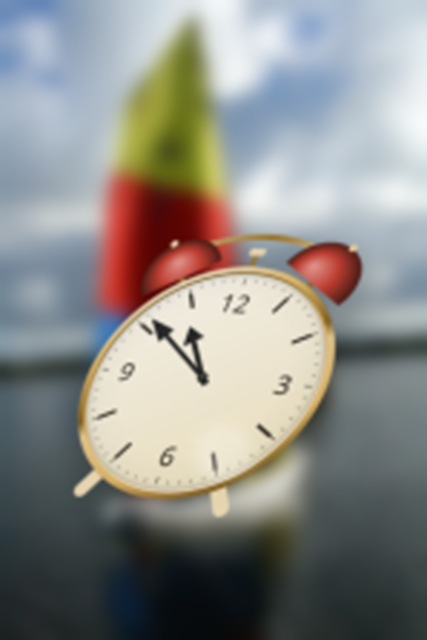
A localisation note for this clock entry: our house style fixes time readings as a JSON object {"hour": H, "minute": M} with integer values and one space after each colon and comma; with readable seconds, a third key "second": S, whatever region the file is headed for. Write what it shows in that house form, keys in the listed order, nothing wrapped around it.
{"hour": 10, "minute": 51}
